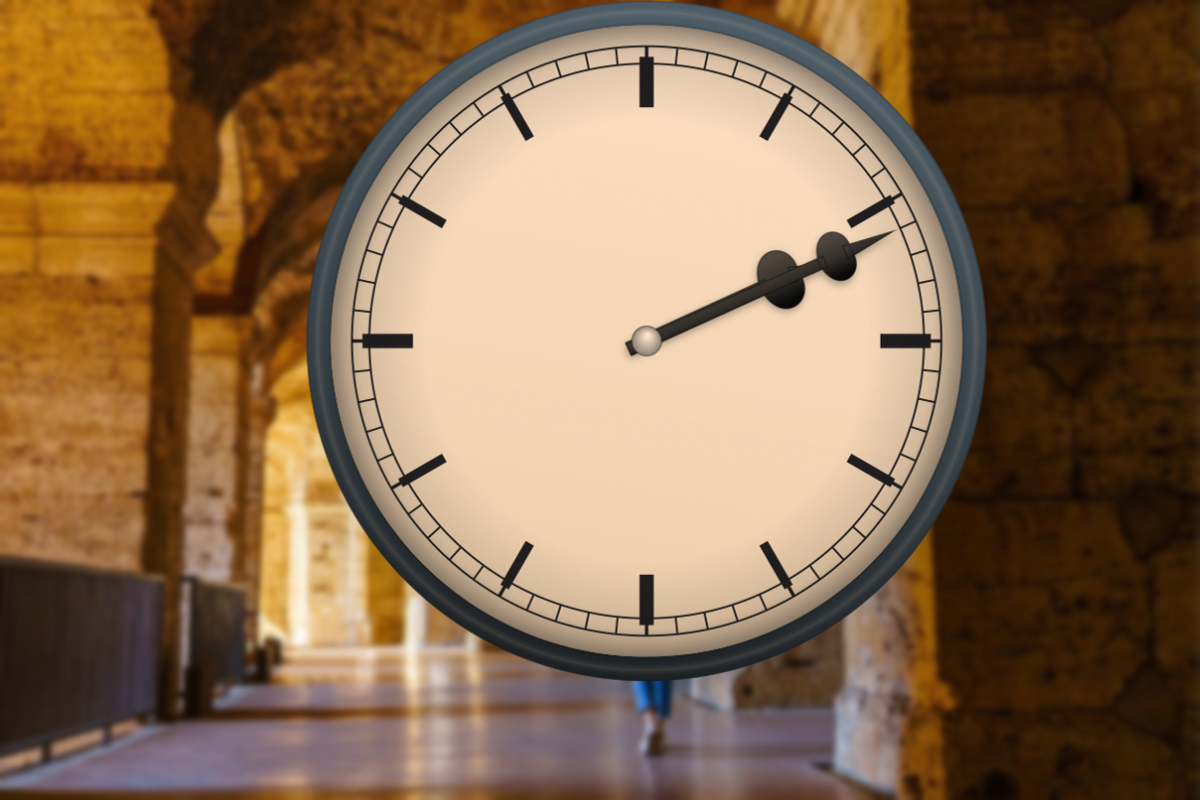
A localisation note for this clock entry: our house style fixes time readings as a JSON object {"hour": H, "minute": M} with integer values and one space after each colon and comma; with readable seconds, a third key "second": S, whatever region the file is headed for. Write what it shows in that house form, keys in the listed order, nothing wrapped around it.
{"hour": 2, "minute": 11}
